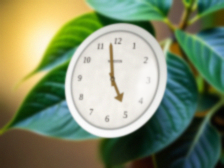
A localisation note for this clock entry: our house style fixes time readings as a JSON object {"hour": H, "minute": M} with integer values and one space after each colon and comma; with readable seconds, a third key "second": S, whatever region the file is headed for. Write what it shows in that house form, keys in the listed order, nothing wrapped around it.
{"hour": 4, "minute": 58}
